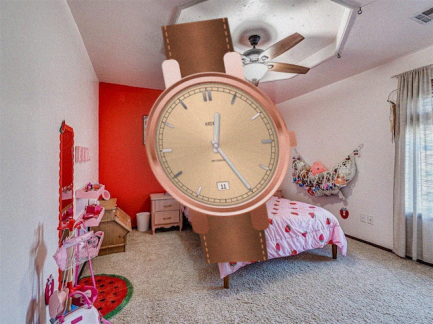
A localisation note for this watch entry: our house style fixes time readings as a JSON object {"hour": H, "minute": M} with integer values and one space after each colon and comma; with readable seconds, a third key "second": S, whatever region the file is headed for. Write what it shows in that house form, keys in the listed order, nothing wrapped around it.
{"hour": 12, "minute": 25}
